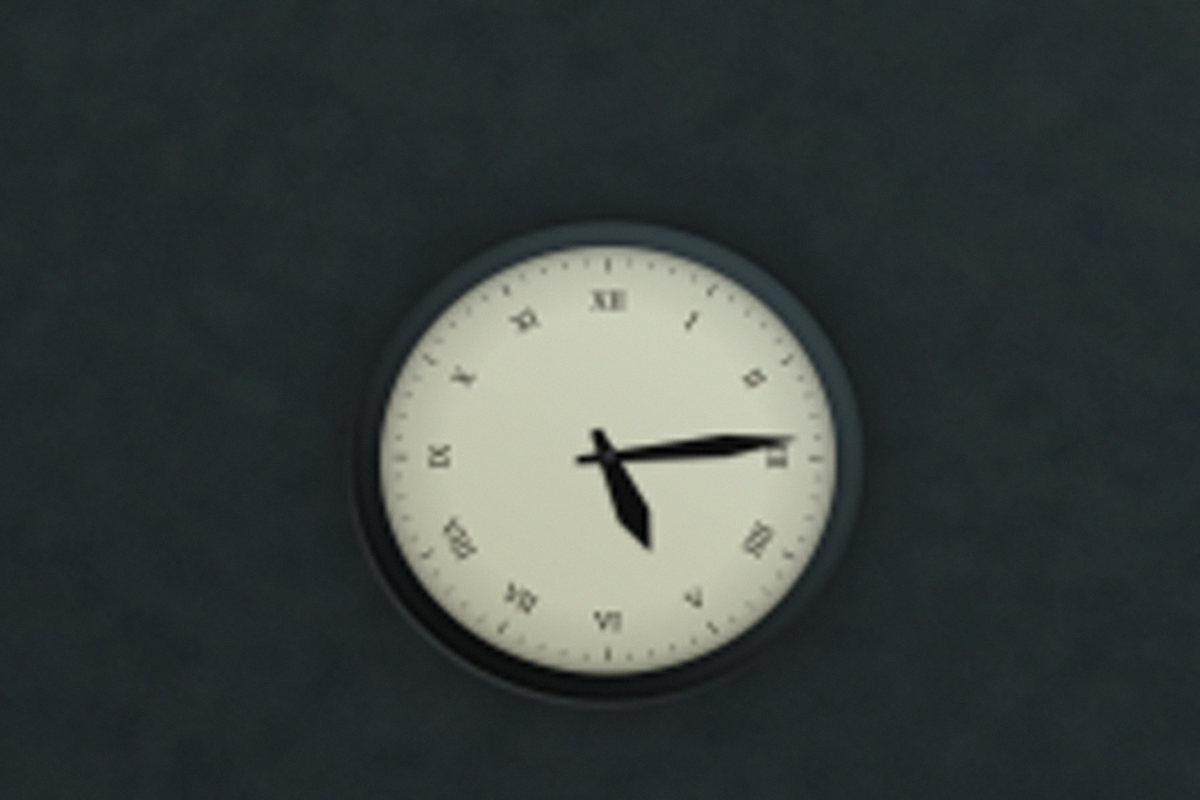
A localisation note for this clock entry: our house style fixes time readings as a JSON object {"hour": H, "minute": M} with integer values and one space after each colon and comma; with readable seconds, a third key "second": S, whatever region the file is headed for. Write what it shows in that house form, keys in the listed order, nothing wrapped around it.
{"hour": 5, "minute": 14}
